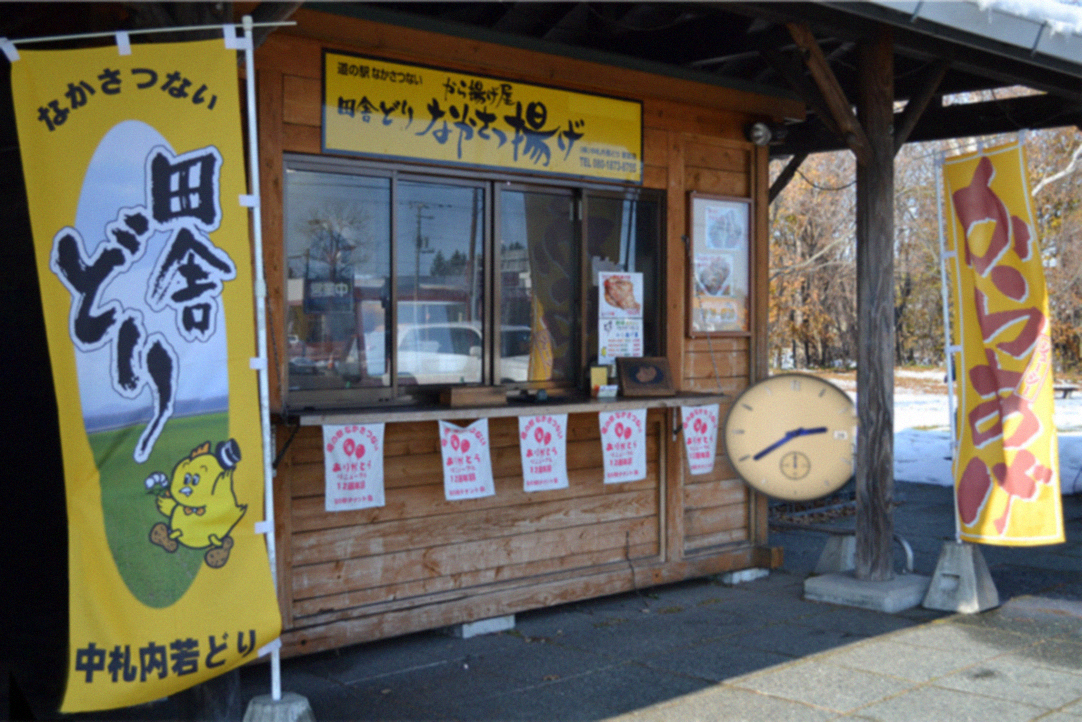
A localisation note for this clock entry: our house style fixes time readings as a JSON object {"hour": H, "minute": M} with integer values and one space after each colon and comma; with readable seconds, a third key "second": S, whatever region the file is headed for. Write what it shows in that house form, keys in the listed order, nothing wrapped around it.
{"hour": 2, "minute": 39}
